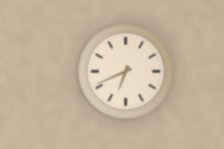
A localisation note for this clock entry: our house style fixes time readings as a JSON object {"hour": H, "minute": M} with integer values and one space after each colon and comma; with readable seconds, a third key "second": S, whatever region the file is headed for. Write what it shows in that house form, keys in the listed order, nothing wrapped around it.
{"hour": 6, "minute": 41}
